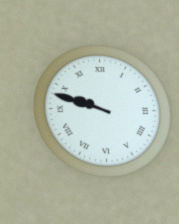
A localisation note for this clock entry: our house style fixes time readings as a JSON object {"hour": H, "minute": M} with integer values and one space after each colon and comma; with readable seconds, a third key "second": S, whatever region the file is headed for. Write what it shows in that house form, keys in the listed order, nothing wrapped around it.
{"hour": 9, "minute": 48}
